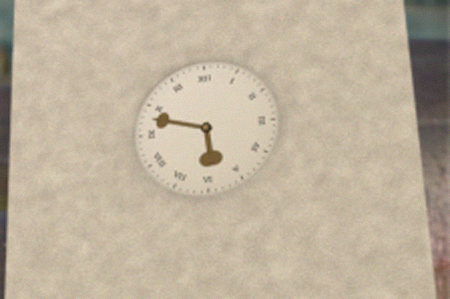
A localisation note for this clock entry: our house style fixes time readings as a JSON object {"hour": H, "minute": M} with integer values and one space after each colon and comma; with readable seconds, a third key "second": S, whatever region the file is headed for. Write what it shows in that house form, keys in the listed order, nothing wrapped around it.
{"hour": 5, "minute": 48}
